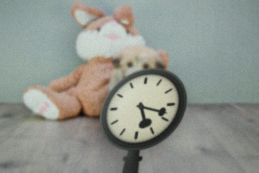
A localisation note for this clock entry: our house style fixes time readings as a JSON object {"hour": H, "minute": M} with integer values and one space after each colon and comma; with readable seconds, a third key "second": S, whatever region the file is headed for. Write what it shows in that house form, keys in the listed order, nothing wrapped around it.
{"hour": 5, "minute": 18}
